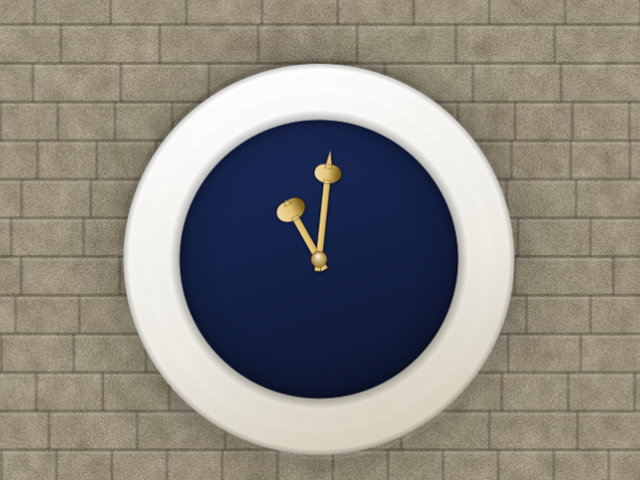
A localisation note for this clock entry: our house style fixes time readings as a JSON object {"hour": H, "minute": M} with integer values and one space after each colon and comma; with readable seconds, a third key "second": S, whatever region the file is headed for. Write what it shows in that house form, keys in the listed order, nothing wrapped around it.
{"hour": 11, "minute": 1}
